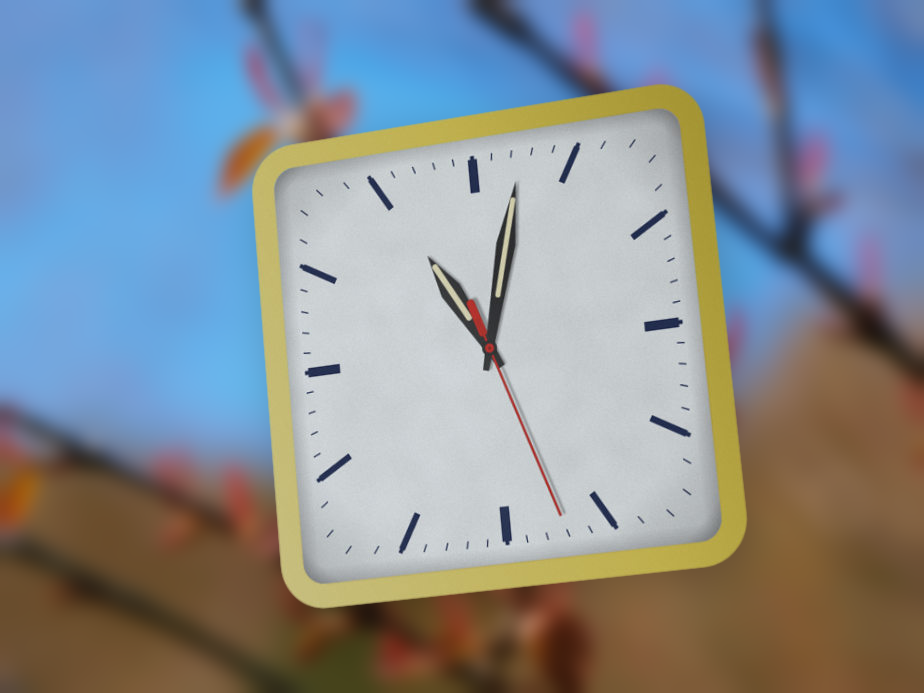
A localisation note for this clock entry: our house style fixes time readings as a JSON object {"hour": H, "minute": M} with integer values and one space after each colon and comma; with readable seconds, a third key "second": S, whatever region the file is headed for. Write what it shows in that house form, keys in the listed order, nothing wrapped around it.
{"hour": 11, "minute": 2, "second": 27}
